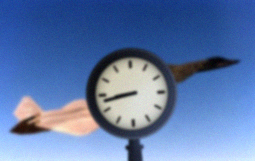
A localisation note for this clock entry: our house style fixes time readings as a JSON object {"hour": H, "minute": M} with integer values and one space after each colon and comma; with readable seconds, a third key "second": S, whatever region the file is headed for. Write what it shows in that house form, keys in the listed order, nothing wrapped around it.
{"hour": 8, "minute": 43}
